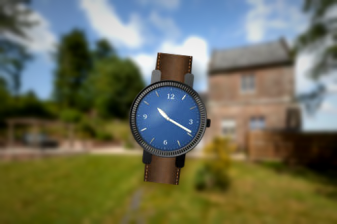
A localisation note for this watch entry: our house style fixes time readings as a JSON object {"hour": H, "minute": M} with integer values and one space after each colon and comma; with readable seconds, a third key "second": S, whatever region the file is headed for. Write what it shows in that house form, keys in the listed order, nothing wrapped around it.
{"hour": 10, "minute": 19}
